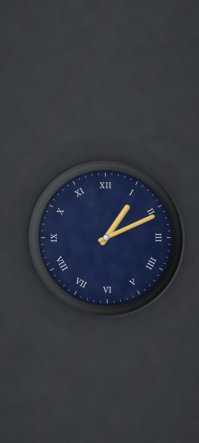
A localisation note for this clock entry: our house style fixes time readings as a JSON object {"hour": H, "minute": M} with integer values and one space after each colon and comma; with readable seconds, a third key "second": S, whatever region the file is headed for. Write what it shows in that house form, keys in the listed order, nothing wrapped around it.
{"hour": 1, "minute": 11}
